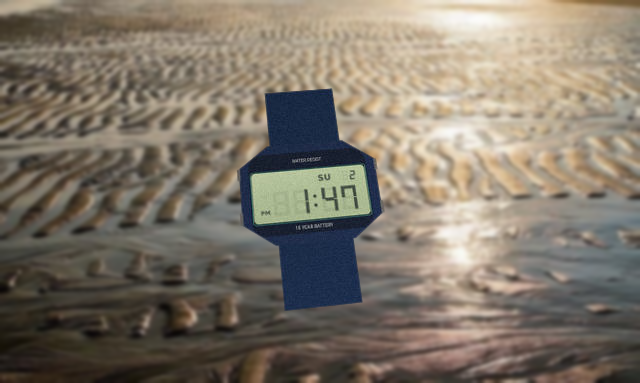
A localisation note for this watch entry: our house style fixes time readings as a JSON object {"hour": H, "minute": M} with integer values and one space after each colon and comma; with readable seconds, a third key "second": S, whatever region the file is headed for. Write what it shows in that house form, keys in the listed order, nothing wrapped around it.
{"hour": 1, "minute": 47}
